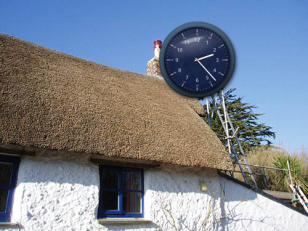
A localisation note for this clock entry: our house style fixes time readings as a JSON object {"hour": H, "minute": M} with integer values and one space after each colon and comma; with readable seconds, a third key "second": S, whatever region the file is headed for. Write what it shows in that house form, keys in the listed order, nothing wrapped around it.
{"hour": 2, "minute": 23}
